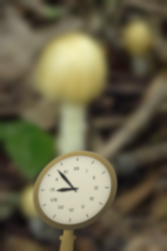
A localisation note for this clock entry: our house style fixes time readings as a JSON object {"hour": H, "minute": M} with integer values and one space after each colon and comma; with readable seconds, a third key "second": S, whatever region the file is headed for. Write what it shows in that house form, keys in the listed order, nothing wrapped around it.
{"hour": 8, "minute": 53}
